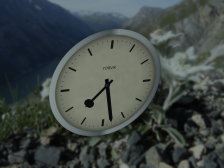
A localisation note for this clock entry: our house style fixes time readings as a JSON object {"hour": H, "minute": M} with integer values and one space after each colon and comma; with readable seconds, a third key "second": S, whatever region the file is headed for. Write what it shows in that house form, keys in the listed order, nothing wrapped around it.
{"hour": 7, "minute": 28}
